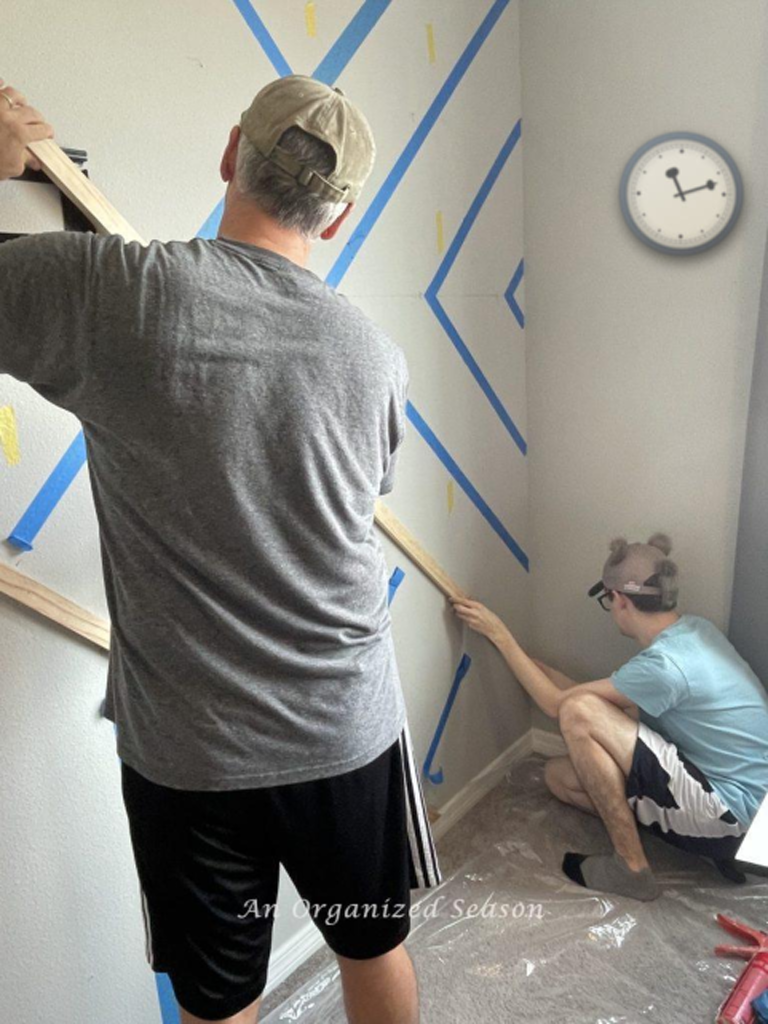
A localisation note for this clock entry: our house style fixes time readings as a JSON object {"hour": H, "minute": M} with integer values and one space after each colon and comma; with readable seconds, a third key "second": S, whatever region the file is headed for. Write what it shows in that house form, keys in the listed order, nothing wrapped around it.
{"hour": 11, "minute": 12}
